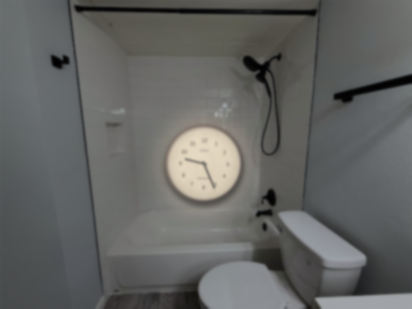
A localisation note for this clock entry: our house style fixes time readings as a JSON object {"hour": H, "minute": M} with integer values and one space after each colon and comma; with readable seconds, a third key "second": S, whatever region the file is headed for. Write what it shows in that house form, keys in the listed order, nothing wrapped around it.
{"hour": 9, "minute": 26}
